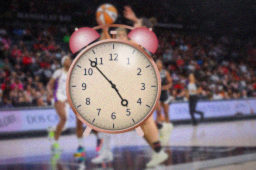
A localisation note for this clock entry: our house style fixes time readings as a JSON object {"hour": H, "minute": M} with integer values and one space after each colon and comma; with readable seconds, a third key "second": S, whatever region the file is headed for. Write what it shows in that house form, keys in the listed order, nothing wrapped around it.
{"hour": 4, "minute": 53}
